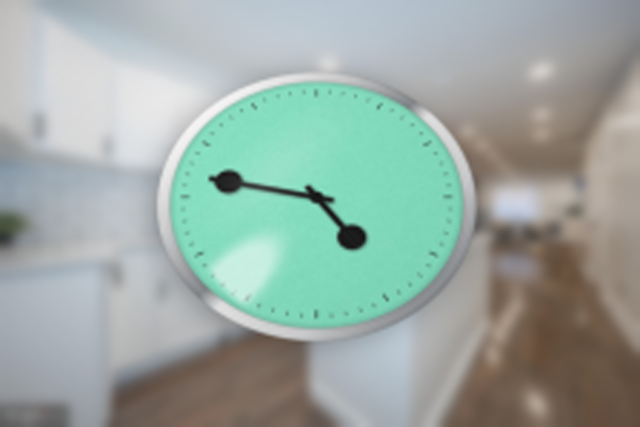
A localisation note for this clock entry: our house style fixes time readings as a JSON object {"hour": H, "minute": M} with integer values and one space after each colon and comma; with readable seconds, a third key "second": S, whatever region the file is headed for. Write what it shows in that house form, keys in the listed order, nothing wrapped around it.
{"hour": 4, "minute": 47}
